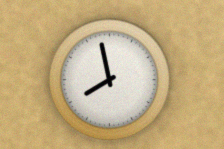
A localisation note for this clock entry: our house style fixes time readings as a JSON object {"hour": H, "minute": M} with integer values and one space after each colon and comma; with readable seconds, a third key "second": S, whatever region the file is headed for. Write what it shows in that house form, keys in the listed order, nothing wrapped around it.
{"hour": 7, "minute": 58}
